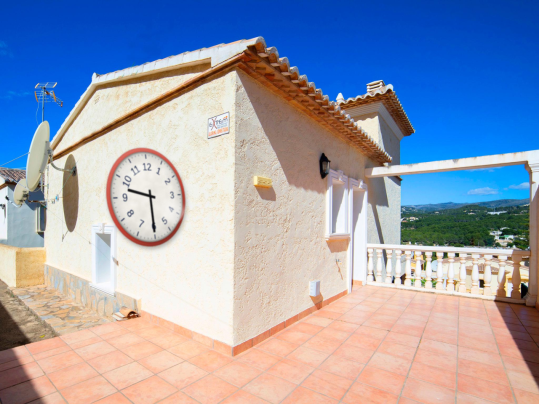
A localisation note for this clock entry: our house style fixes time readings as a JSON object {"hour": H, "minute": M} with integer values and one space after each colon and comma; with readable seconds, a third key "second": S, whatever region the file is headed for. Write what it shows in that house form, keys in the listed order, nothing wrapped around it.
{"hour": 9, "minute": 30}
